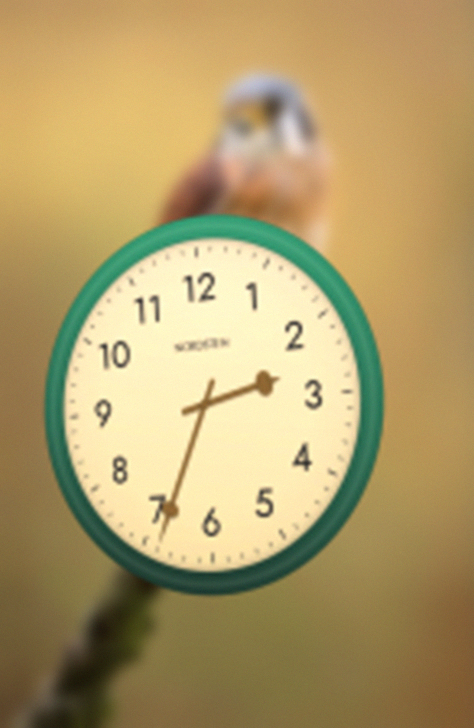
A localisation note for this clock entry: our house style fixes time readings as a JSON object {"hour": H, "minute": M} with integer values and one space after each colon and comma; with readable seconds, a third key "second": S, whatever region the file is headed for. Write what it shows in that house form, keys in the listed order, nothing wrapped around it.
{"hour": 2, "minute": 34}
